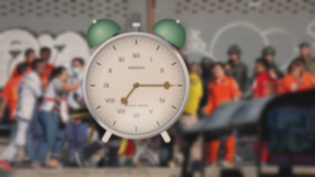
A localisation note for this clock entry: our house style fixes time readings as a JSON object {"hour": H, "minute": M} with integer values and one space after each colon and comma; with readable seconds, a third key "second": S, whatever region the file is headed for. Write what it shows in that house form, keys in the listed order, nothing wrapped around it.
{"hour": 7, "minute": 15}
